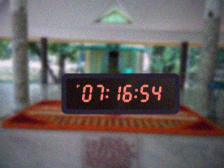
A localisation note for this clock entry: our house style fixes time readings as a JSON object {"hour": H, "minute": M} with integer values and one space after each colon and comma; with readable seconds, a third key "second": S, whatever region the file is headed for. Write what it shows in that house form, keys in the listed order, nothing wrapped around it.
{"hour": 7, "minute": 16, "second": 54}
